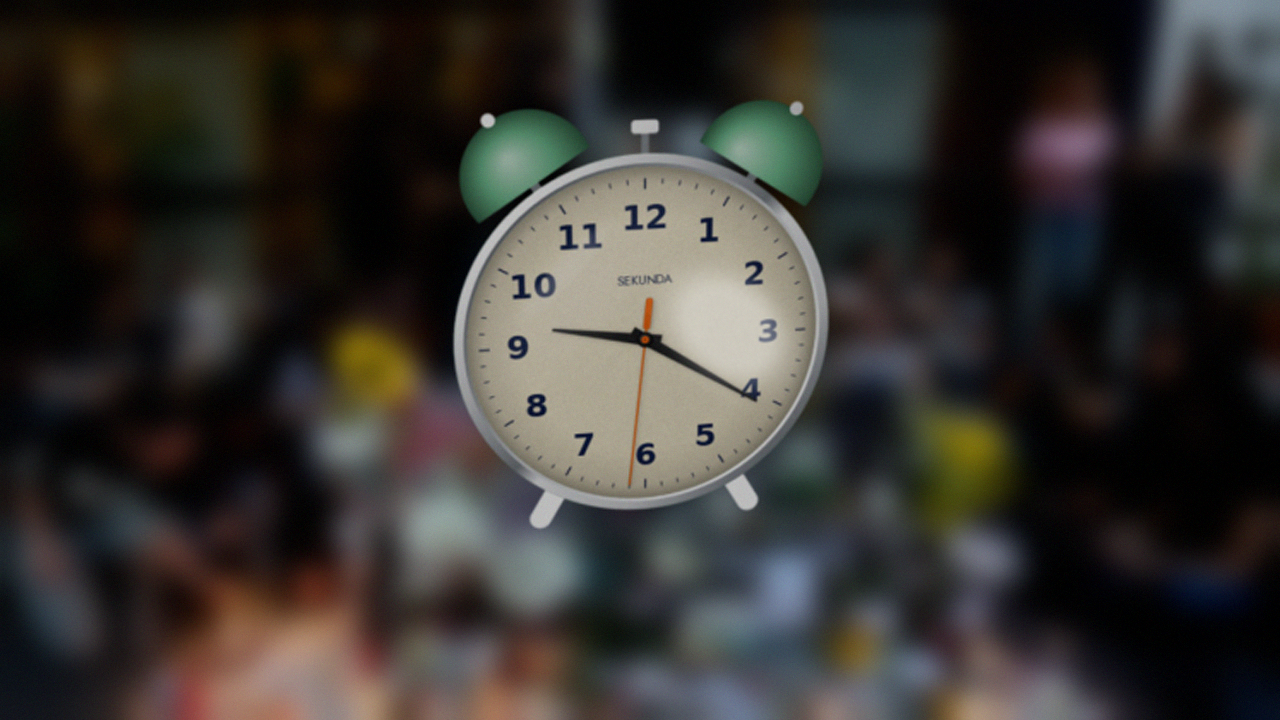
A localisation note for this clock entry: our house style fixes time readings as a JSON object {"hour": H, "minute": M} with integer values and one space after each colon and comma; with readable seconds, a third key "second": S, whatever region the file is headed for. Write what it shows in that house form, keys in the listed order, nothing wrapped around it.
{"hour": 9, "minute": 20, "second": 31}
